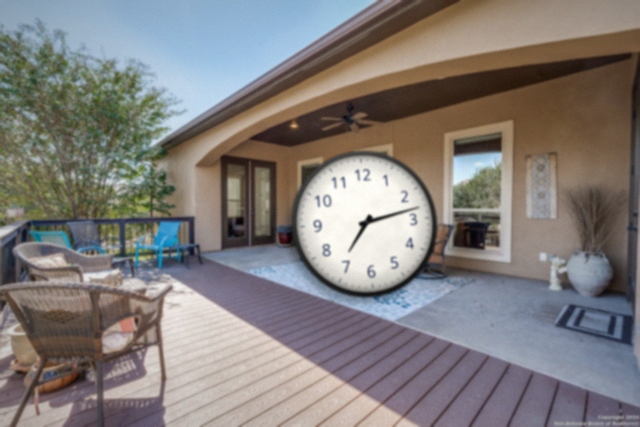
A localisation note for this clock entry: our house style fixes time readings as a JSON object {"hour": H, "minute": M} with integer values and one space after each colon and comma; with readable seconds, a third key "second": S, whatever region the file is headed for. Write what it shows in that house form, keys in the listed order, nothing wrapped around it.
{"hour": 7, "minute": 13}
